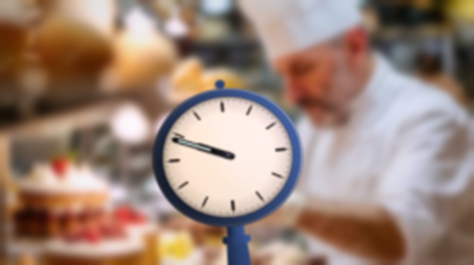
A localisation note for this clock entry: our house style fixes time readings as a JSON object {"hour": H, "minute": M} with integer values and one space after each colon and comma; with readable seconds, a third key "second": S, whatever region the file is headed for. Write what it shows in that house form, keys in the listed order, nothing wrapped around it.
{"hour": 9, "minute": 49}
